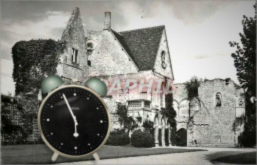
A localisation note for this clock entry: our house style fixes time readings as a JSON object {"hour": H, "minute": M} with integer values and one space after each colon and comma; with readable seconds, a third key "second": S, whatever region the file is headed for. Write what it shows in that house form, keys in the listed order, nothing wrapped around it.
{"hour": 5, "minute": 56}
